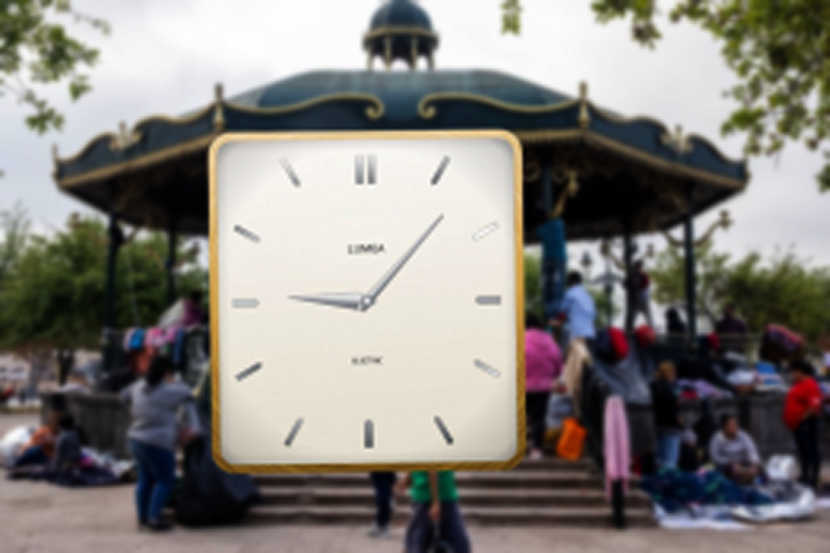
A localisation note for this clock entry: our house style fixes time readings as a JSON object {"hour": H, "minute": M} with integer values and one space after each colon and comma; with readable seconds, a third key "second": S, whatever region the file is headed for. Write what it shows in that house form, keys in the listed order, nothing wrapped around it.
{"hour": 9, "minute": 7}
